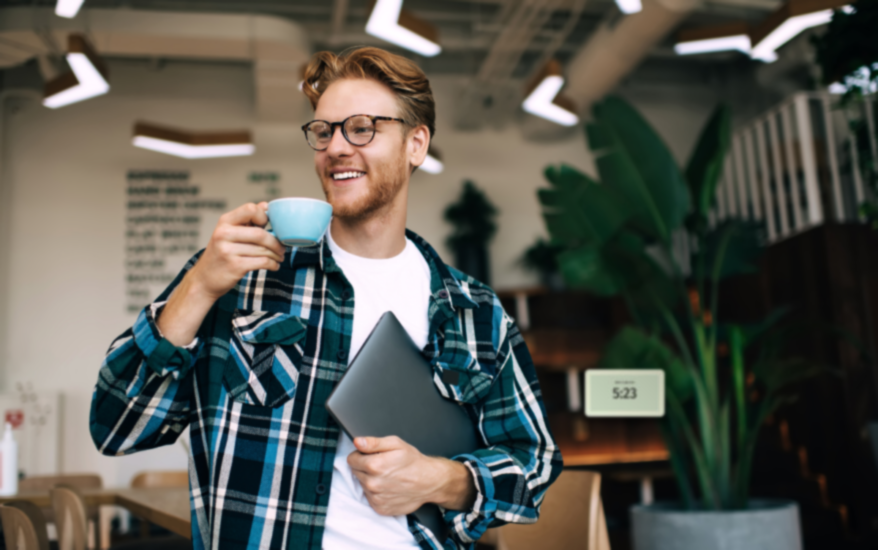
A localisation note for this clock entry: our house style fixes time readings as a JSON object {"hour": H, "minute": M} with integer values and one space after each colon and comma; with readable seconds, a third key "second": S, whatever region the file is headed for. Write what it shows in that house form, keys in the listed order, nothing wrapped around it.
{"hour": 5, "minute": 23}
